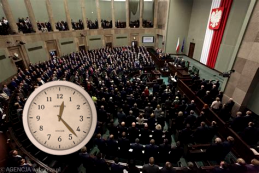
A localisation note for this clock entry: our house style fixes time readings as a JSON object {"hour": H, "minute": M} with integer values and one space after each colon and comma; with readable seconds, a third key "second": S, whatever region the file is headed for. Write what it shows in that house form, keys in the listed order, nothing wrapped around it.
{"hour": 12, "minute": 23}
